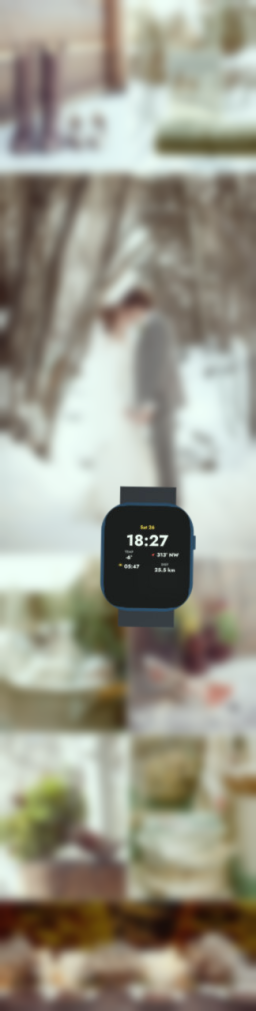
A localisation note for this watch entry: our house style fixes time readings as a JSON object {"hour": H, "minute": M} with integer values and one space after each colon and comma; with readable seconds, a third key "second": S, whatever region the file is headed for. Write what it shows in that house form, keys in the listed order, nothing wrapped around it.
{"hour": 18, "minute": 27}
